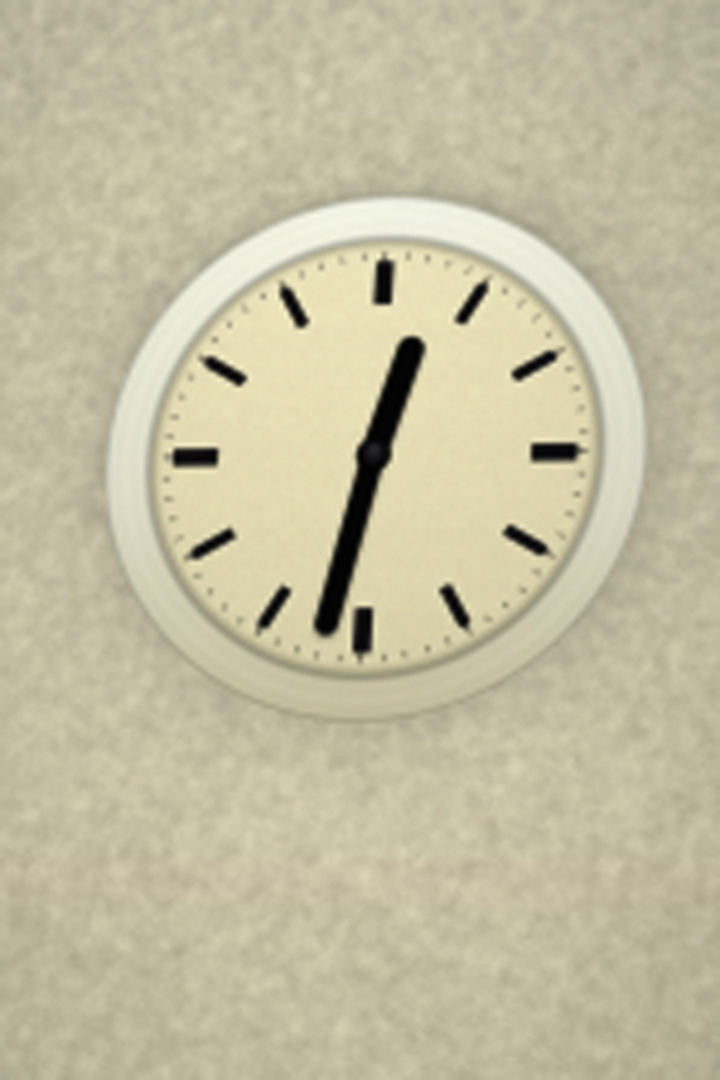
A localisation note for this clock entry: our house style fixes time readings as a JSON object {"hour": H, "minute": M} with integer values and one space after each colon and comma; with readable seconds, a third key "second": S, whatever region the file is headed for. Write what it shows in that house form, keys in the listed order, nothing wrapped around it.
{"hour": 12, "minute": 32}
